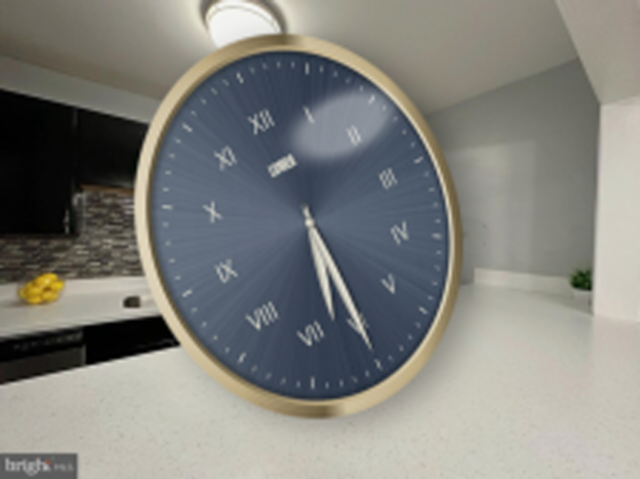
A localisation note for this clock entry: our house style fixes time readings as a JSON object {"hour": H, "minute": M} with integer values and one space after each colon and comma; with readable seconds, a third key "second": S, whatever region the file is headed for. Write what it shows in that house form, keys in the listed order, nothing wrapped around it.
{"hour": 6, "minute": 30}
